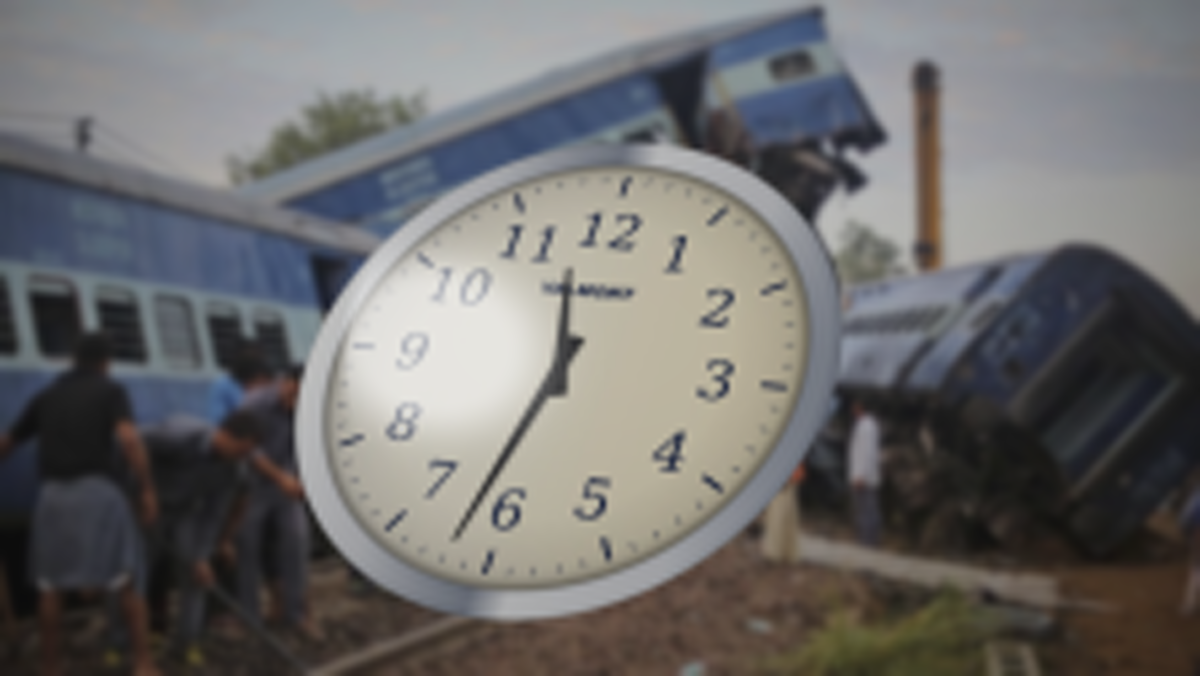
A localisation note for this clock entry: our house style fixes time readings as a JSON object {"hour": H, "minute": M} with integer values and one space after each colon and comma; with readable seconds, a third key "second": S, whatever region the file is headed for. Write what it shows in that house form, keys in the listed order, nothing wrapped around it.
{"hour": 11, "minute": 32}
